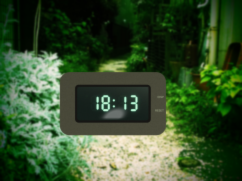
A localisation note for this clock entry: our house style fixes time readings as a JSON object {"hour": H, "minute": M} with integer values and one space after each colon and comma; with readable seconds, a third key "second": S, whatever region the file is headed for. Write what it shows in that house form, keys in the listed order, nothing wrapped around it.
{"hour": 18, "minute": 13}
